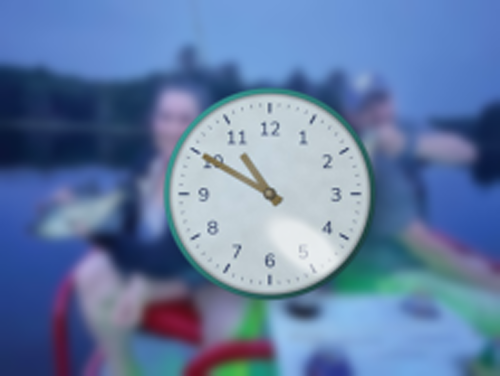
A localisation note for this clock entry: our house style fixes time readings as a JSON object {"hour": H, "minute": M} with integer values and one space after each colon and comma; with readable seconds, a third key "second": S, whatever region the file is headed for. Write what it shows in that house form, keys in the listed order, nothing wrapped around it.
{"hour": 10, "minute": 50}
